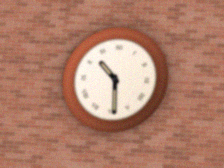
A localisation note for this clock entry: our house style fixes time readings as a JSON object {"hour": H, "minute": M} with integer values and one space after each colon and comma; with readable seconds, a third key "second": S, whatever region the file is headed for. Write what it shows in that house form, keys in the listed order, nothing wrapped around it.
{"hour": 10, "minute": 29}
